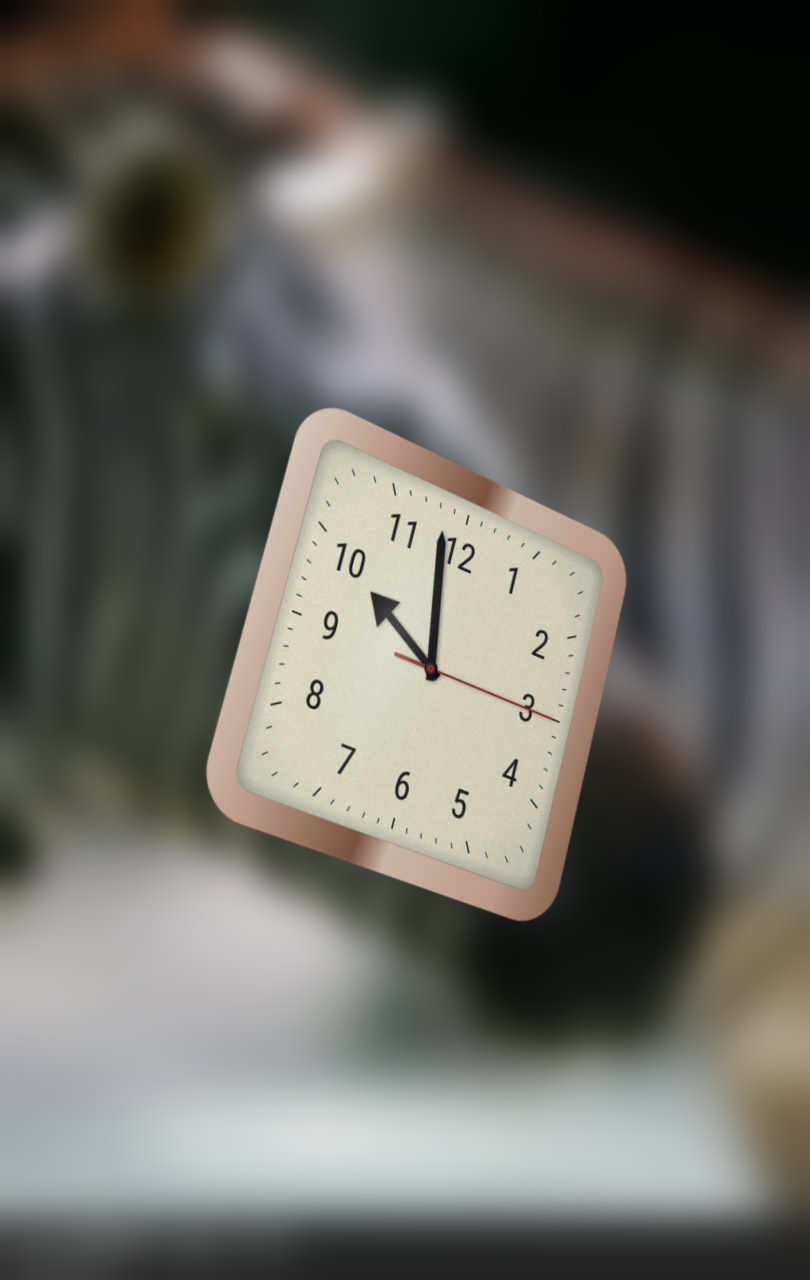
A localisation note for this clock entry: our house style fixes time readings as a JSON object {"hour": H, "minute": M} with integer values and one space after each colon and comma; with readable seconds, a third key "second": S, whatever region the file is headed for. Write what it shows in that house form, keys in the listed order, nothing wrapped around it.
{"hour": 9, "minute": 58, "second": 15}
